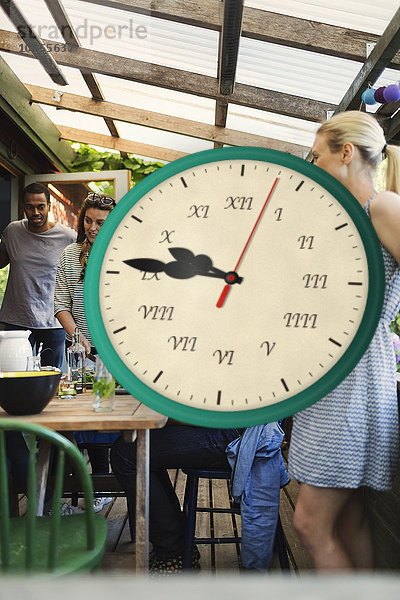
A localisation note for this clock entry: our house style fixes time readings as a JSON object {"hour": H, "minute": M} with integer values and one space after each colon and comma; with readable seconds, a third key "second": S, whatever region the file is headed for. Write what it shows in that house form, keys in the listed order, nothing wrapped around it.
{"hour": 9, "minute": 46, "second": 3}
